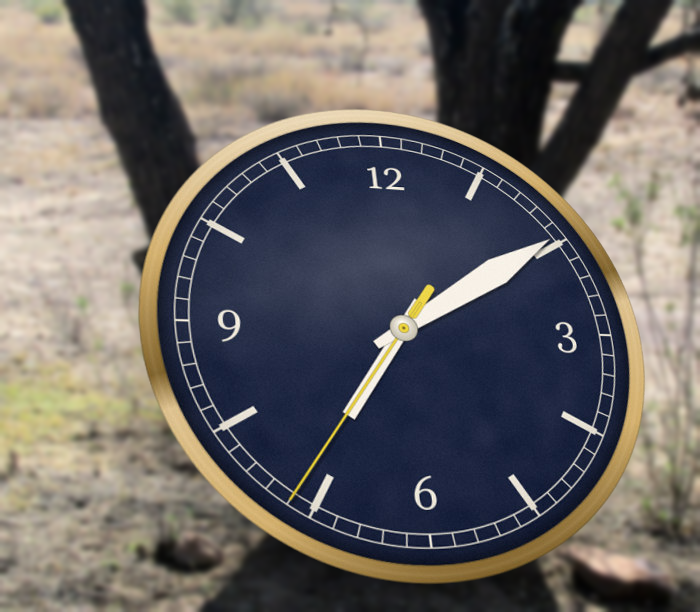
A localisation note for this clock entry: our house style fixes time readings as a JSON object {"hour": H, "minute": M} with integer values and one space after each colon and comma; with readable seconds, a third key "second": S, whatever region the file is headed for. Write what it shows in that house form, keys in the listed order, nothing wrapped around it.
{"hour": 7, "minute": 9, "second": 36}
